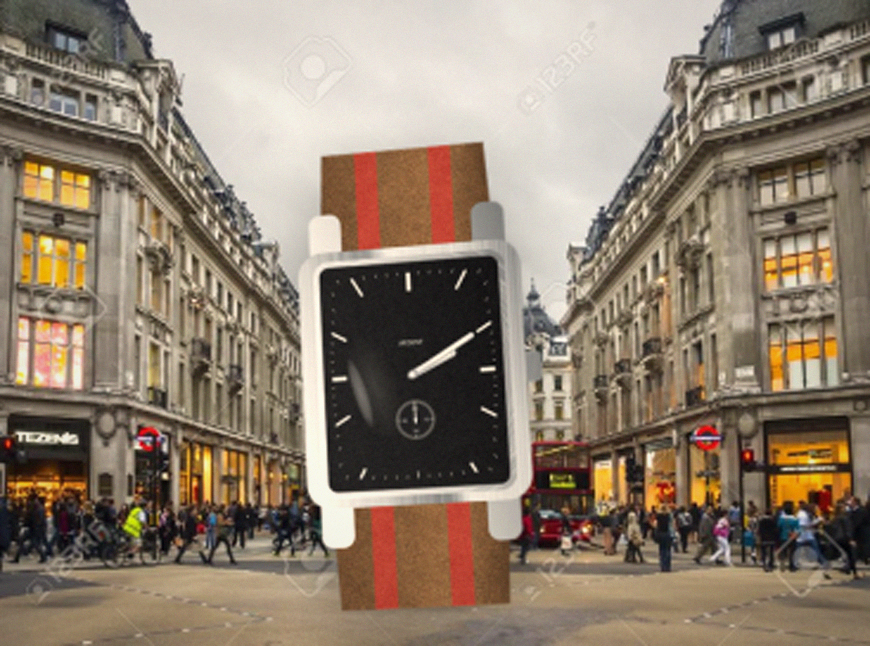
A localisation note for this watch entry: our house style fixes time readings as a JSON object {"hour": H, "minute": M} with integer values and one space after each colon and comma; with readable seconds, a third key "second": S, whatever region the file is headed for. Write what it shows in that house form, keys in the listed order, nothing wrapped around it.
{"hour": 2, "minute": 10}
